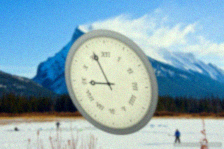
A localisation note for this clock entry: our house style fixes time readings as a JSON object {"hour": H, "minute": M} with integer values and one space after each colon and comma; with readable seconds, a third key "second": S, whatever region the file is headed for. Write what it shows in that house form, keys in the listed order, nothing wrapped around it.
{"hour": 8, "minute": 56}
